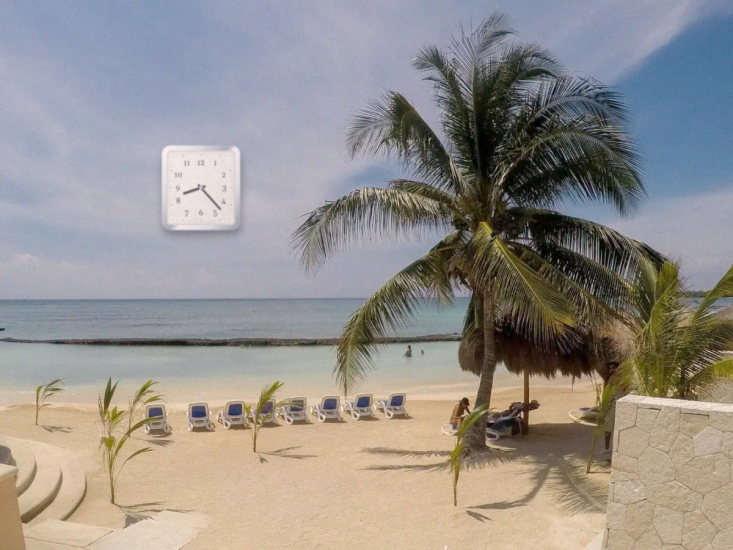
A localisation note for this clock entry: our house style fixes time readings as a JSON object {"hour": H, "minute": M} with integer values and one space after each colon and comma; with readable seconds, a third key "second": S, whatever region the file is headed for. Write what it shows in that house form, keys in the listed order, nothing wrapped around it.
{"hour": 8, "minute": 23}
